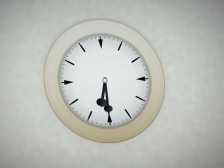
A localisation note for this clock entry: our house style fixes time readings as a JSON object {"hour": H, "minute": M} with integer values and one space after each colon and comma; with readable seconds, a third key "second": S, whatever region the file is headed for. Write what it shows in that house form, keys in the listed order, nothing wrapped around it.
{"hour": 6, "minute": 30}
